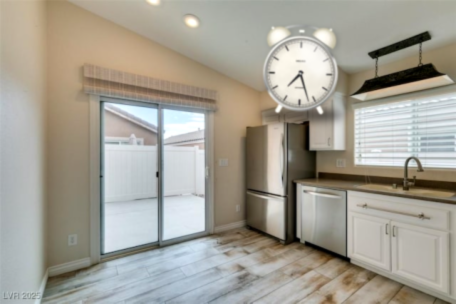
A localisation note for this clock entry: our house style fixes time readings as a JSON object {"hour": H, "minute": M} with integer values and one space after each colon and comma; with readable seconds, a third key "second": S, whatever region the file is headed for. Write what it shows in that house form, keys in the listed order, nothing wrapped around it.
{"hour": 7, "minute": 27}
